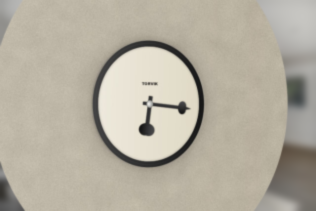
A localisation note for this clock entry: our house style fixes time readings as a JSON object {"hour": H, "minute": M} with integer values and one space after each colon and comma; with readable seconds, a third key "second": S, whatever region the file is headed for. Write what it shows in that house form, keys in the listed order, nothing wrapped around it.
{"hour": 6, "minute": 16}
